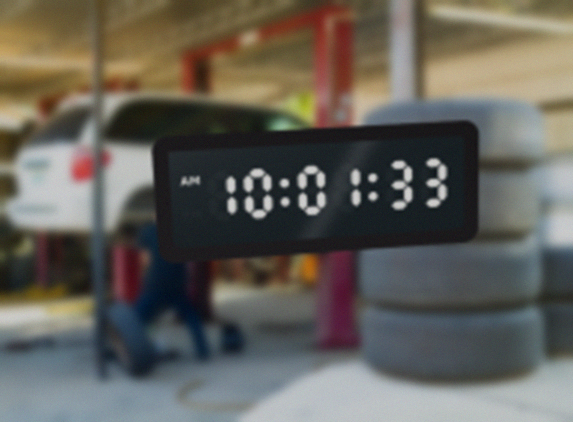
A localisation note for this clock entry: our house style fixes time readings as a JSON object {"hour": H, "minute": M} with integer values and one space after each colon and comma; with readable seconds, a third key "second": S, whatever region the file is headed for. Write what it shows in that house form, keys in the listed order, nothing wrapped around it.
{"hour": 10, "minute": 1, "second": 33}
